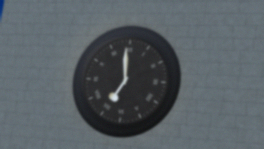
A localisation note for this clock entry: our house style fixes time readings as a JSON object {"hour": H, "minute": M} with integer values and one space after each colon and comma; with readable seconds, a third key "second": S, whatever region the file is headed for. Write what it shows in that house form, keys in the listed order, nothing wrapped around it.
{"hour": 6, "minute": 59}
